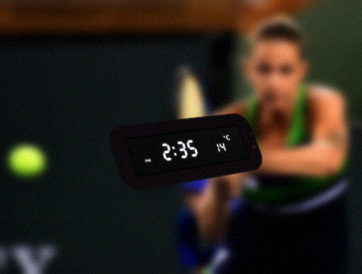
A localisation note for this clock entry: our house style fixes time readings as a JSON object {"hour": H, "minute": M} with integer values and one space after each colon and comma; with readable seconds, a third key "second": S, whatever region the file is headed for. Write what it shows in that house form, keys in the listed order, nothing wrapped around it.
{"hour": 2, "minute": 35}
